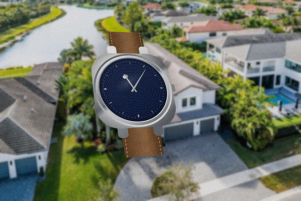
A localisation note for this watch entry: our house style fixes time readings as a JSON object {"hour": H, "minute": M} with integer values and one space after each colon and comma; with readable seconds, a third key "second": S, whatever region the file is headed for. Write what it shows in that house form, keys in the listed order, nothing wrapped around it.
{"hour": 11, "minute": 6}
